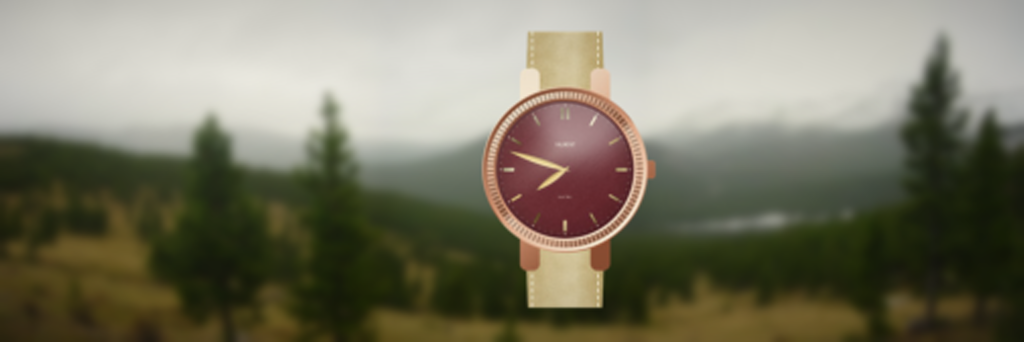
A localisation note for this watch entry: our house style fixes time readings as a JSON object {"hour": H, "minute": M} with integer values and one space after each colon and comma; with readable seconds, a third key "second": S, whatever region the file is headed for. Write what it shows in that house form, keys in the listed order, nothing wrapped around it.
{"hour": 7, "minute": 48}
